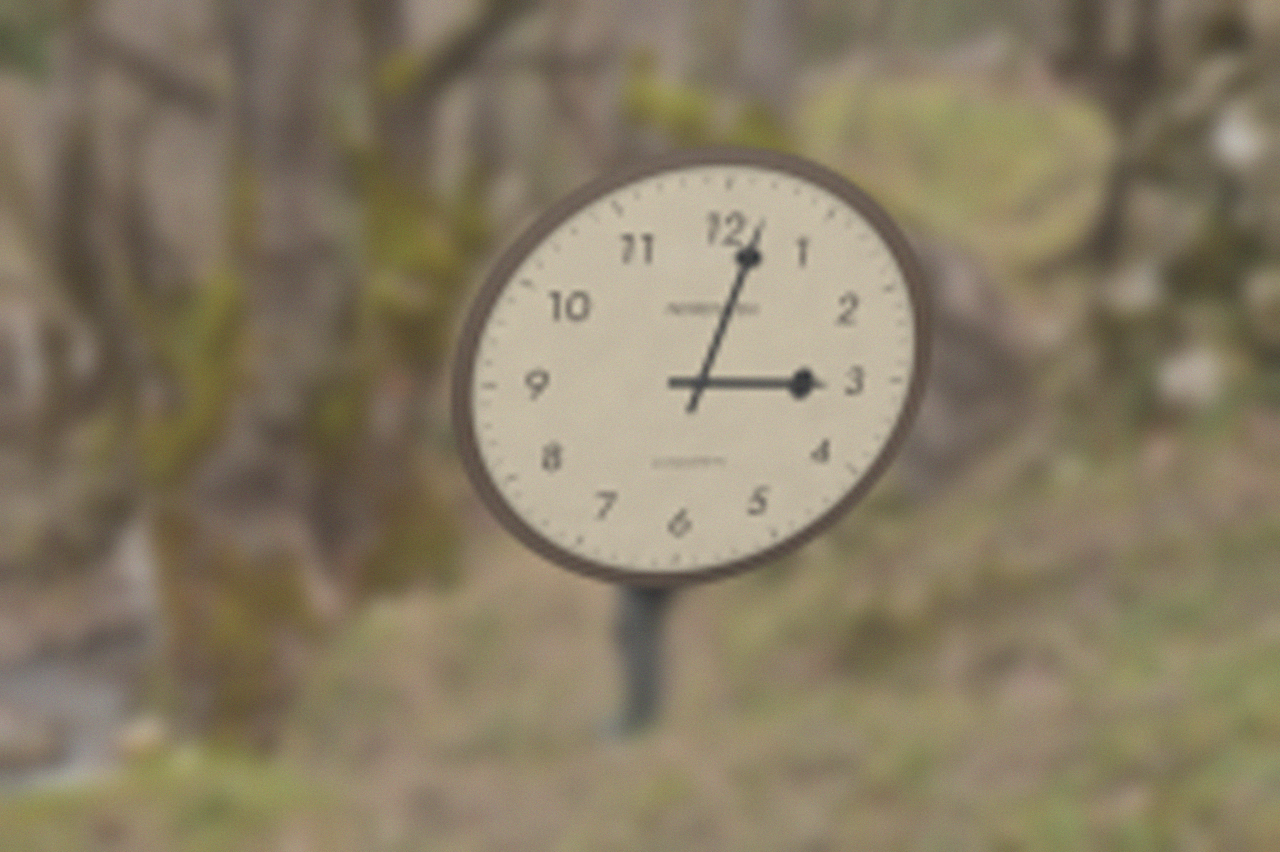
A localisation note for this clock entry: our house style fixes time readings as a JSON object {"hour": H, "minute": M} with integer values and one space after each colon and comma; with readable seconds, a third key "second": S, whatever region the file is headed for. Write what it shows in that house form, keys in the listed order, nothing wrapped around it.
{"hour": 3, "minute": 2}
